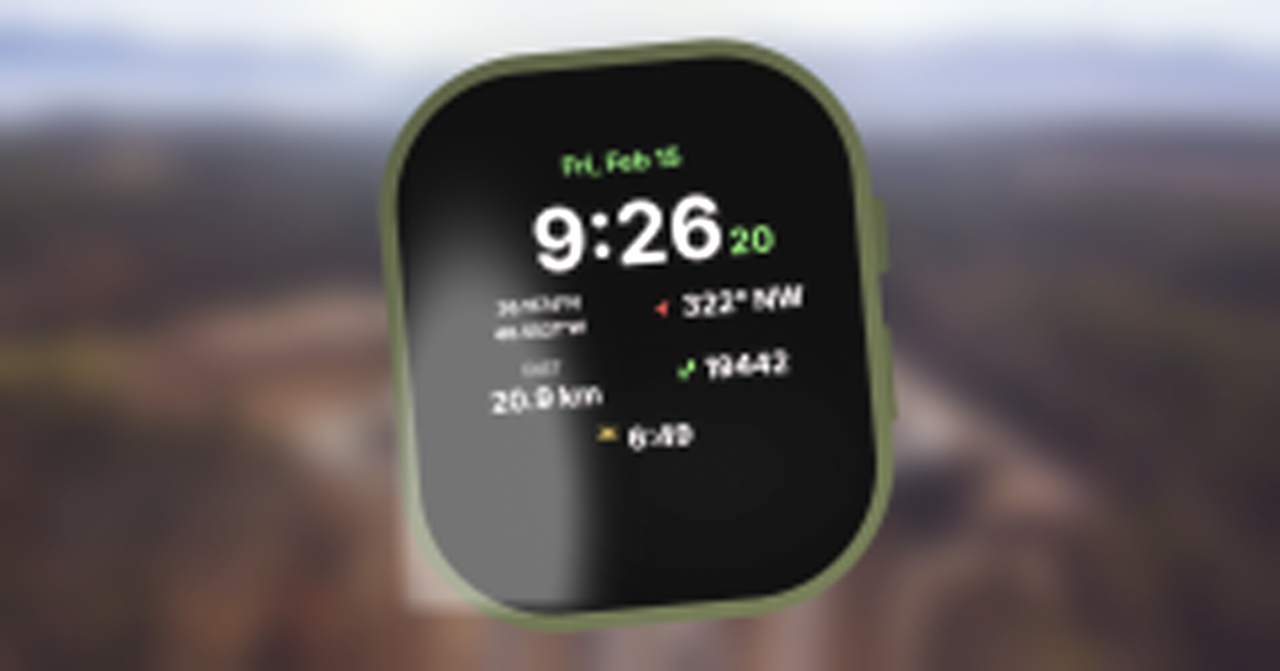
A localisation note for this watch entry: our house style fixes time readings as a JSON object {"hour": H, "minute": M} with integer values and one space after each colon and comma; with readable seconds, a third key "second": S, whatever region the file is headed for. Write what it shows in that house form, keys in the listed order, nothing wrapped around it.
{"hour": 9, "minute": 26}
